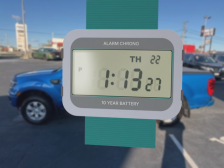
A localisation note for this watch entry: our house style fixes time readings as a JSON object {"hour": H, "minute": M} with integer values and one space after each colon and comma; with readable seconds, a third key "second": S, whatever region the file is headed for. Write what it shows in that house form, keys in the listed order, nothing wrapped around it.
{"hour": 1, "minute": 13, "second": 27}
